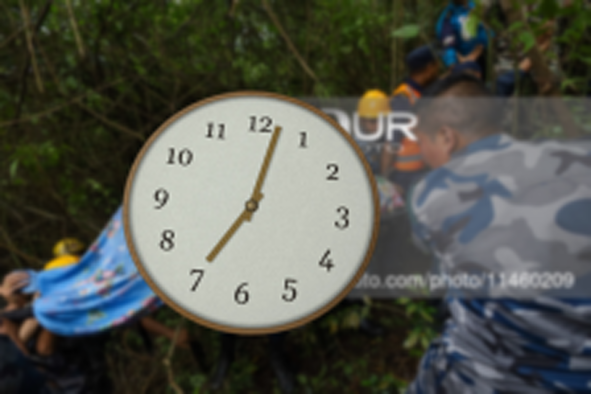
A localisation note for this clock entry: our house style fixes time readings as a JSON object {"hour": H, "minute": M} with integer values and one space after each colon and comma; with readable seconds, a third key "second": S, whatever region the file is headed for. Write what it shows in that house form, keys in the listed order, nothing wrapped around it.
{"hour": 7, "minute": 2}
